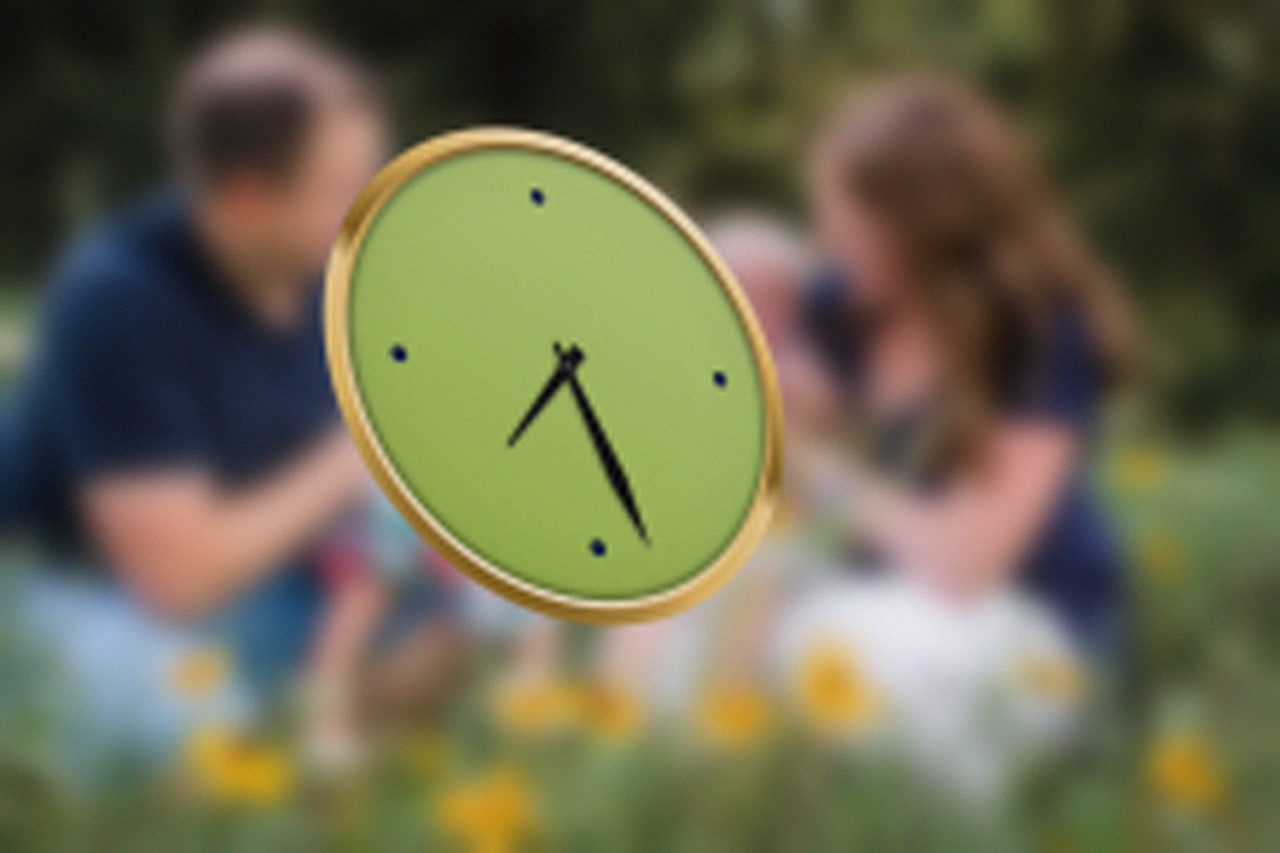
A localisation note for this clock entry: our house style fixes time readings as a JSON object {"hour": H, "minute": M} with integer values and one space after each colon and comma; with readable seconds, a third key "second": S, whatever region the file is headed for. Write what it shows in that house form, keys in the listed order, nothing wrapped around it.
{"hour": 7, "minute": 27}
